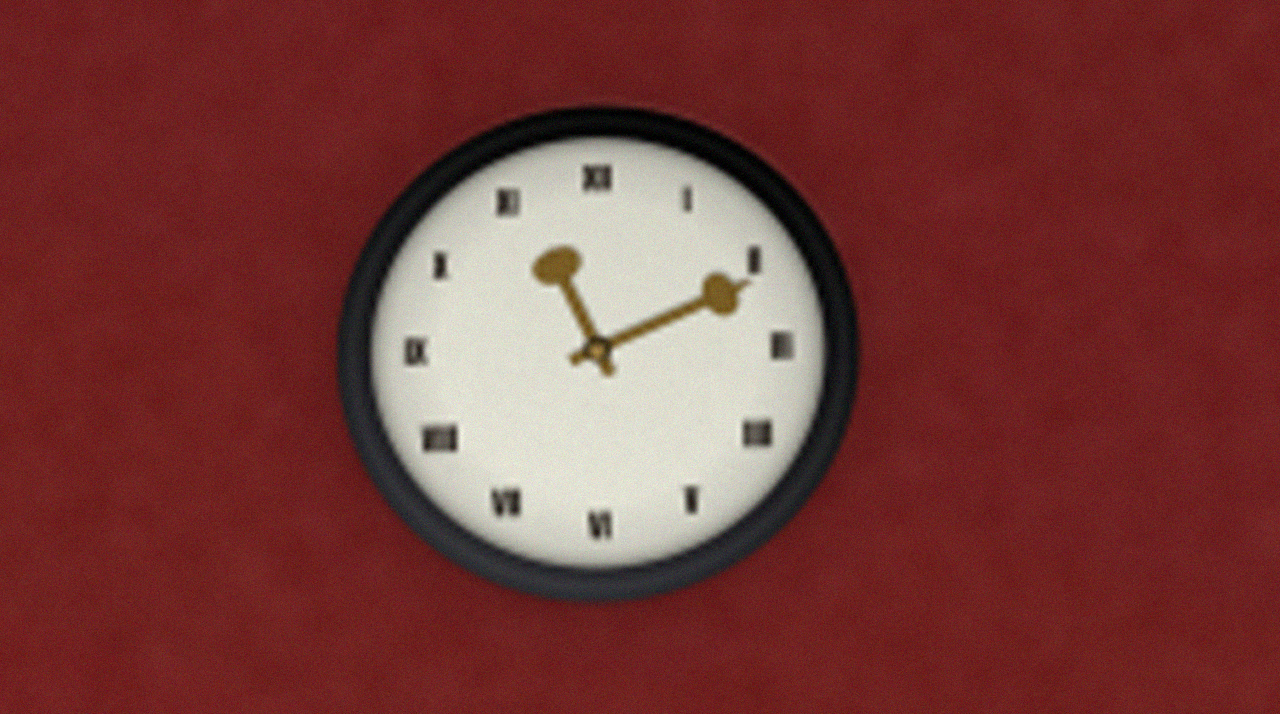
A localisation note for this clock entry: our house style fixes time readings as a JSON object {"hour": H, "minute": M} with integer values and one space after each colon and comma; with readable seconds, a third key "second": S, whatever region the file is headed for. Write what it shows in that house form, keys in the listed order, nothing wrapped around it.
{"hour": 11, "minute": 11}
